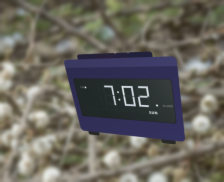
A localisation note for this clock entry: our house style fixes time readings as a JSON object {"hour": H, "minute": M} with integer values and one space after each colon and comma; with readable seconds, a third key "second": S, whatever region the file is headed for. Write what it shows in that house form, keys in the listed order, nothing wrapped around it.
{"hour": 7, "minute": 2}
